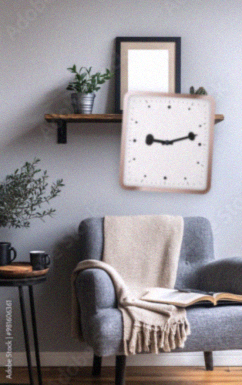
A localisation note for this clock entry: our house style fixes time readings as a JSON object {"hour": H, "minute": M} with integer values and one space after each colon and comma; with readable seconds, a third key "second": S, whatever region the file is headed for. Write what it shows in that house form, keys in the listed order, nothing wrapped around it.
{"hour": 9, "minute": 12}
